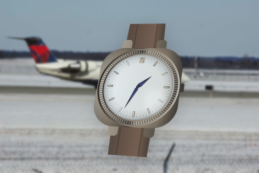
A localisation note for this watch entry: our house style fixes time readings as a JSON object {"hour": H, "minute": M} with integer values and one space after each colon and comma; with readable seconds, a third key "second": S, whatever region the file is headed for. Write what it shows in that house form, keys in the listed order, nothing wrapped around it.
{"hour": 1, "minute": 34}
